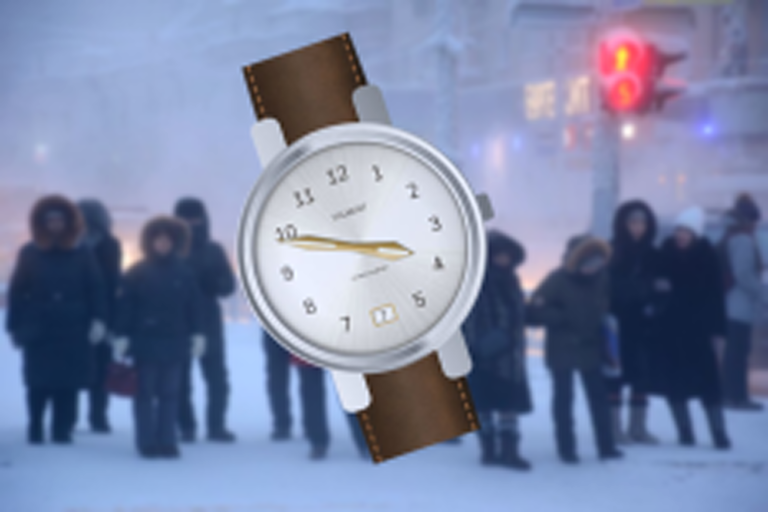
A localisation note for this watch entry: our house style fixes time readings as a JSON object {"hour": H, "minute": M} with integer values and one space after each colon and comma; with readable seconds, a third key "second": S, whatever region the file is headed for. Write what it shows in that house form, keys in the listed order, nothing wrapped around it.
{"hour": 3, "minute": 49}
